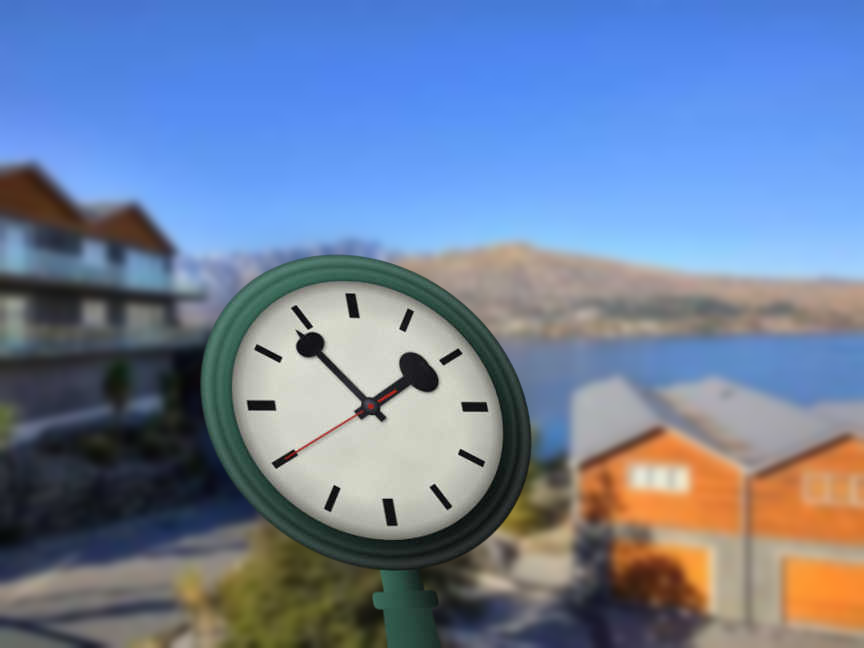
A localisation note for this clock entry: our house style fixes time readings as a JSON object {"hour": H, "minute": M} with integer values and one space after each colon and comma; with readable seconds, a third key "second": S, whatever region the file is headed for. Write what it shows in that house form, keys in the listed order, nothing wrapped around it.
{"hour": 1, "minute": 53, "second": 40}
